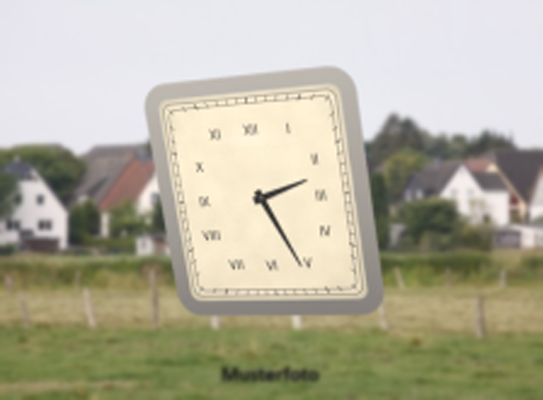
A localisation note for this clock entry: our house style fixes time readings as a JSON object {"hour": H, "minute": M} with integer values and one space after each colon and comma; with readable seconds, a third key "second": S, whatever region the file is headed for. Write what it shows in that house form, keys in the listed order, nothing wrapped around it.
{"hour": 2, "minute": 26}
